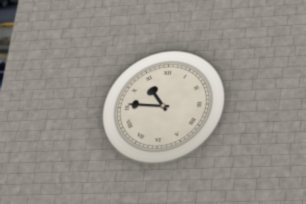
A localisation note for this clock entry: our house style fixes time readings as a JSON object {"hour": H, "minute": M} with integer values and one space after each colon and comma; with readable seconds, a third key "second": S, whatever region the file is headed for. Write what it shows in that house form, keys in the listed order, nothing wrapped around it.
{"hour": 10, "minute": 46}
